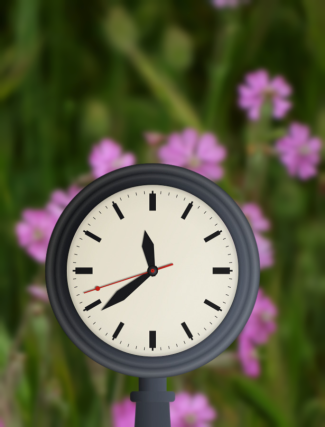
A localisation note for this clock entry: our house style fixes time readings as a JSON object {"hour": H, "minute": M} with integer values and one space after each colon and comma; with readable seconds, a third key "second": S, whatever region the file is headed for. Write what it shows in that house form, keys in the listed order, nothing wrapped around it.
{"hour": 11, "minute": 38, "second": 42}
